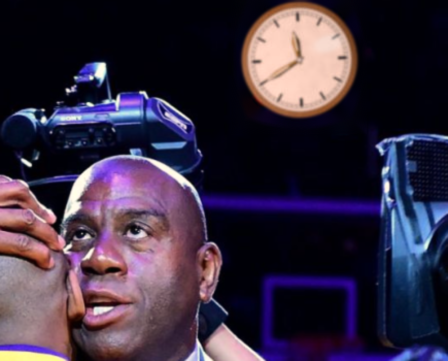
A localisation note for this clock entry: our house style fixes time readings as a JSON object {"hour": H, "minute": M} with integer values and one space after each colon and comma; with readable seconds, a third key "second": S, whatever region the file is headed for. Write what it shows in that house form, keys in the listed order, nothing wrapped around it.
{"hour": 11, "minute": 40}
